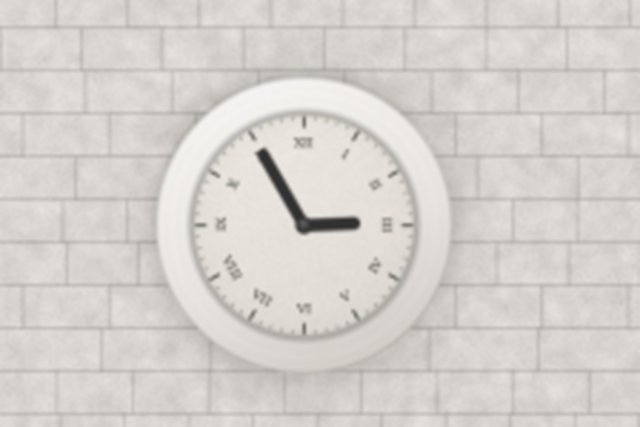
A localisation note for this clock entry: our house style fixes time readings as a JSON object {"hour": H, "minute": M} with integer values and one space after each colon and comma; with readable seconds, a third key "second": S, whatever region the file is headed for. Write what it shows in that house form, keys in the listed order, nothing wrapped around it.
{"hour": 2, "minute": 55}
